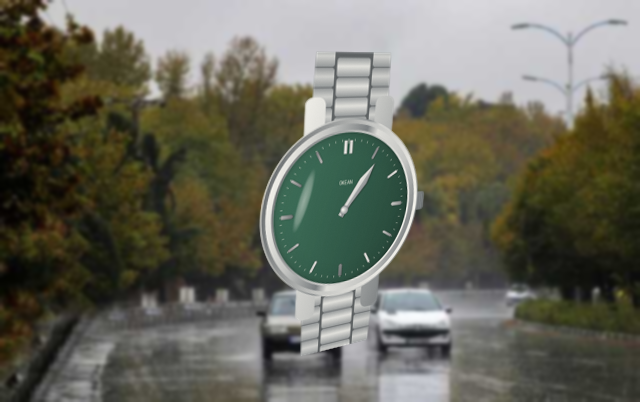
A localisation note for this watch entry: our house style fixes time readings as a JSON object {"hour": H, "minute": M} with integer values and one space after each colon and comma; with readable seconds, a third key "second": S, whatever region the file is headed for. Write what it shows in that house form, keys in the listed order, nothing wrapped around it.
{"hour": 1, "minute": 6}
